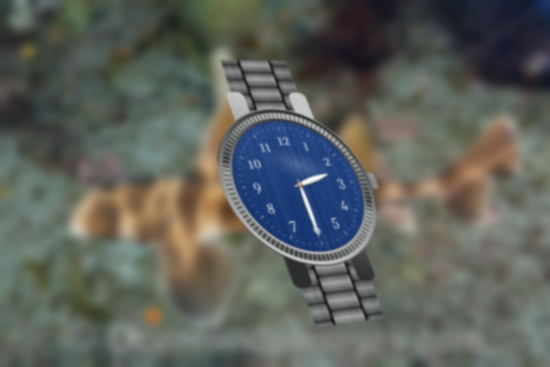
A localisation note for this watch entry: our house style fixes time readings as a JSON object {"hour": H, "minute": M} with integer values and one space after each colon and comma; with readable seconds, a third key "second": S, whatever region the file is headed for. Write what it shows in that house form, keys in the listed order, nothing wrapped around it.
{"hour": 2, "minute": 30}
